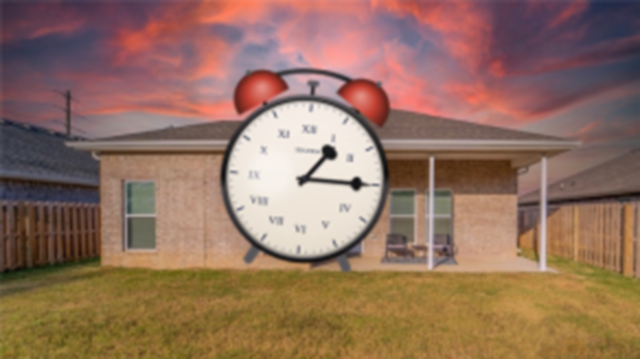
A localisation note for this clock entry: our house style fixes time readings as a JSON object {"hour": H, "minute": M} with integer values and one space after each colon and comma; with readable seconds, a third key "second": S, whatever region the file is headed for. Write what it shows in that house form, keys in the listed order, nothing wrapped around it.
{"hour": 1, "minute": 15}
